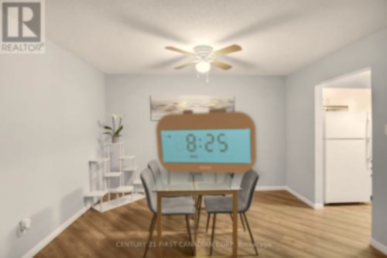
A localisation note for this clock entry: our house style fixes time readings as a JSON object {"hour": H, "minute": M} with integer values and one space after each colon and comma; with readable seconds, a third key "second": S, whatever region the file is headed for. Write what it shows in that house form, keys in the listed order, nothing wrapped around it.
{"hour": 8, "minute": 25}
